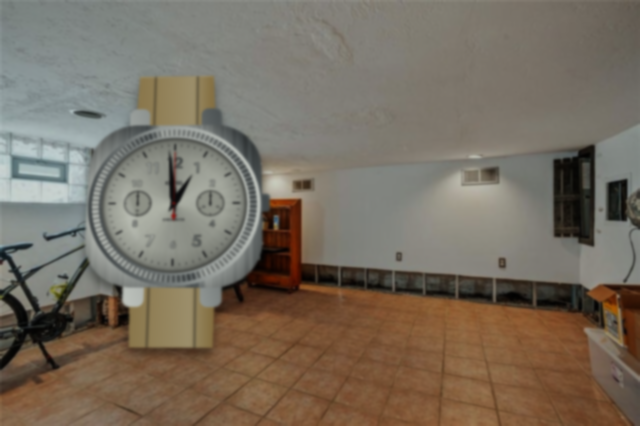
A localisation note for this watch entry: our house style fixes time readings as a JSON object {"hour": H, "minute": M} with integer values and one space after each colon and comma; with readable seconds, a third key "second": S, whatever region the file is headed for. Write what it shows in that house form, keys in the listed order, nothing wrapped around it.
{"hour": 12, "minute": 59}
